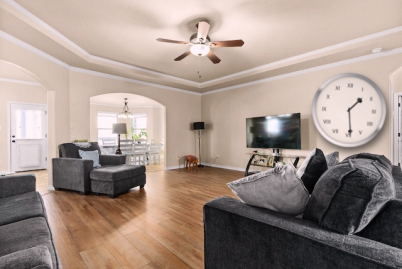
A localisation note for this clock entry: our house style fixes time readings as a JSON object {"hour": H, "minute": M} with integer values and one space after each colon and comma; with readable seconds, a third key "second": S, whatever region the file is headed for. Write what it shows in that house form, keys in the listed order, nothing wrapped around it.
{"hour": 1, "minute": 29}
